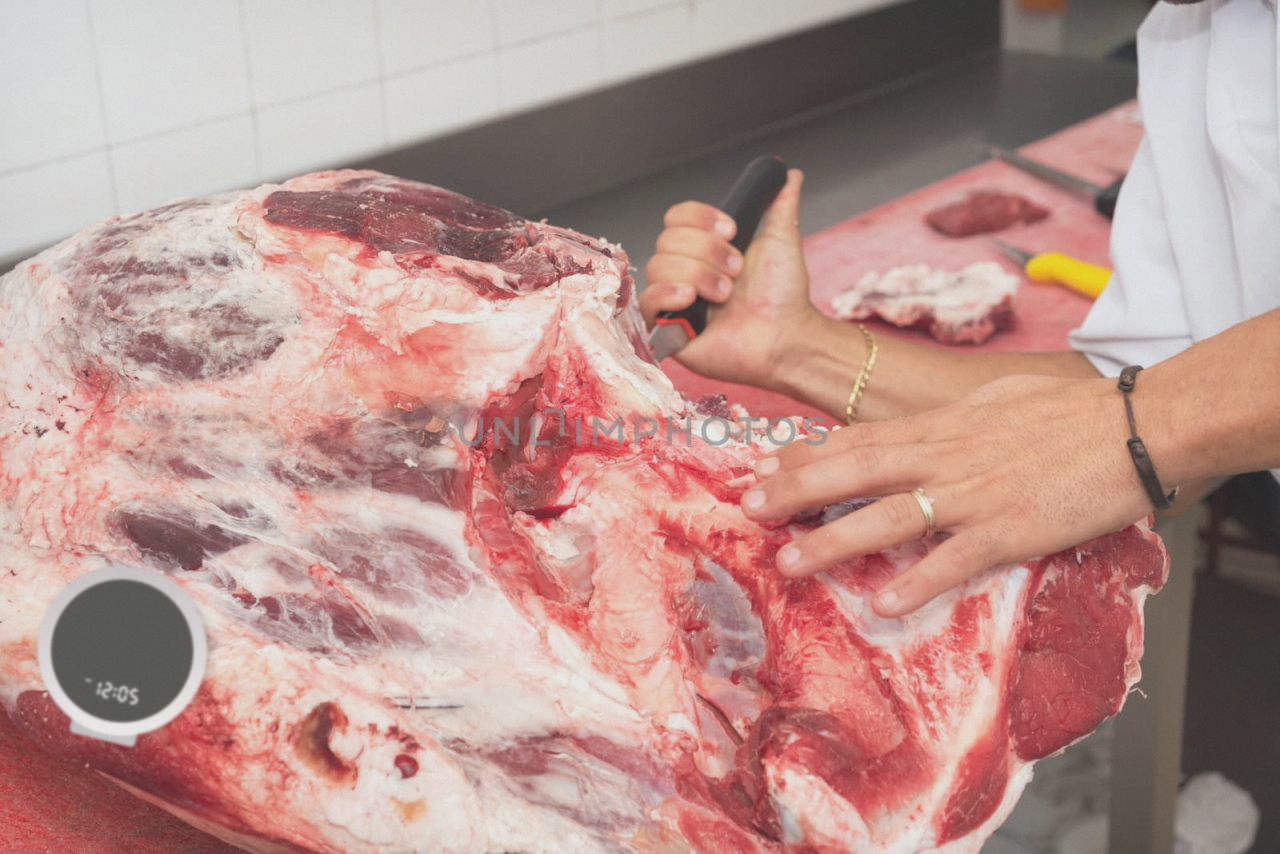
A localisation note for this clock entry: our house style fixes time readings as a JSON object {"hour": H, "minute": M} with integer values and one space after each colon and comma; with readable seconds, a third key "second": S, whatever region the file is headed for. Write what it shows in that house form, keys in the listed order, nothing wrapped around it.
{"hour": 12, "minute": 5}
